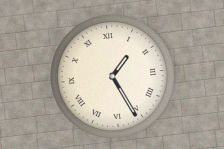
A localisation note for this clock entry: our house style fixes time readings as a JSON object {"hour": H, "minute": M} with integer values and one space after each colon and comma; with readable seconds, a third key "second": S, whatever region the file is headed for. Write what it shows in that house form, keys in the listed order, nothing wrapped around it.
{"hour": 1, "minute": 26}
